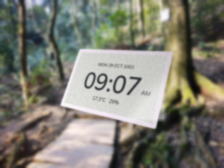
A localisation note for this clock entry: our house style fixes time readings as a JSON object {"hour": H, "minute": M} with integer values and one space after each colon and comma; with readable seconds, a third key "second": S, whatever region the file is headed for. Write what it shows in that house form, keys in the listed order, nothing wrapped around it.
{"hour": 9, "minute": 7}
